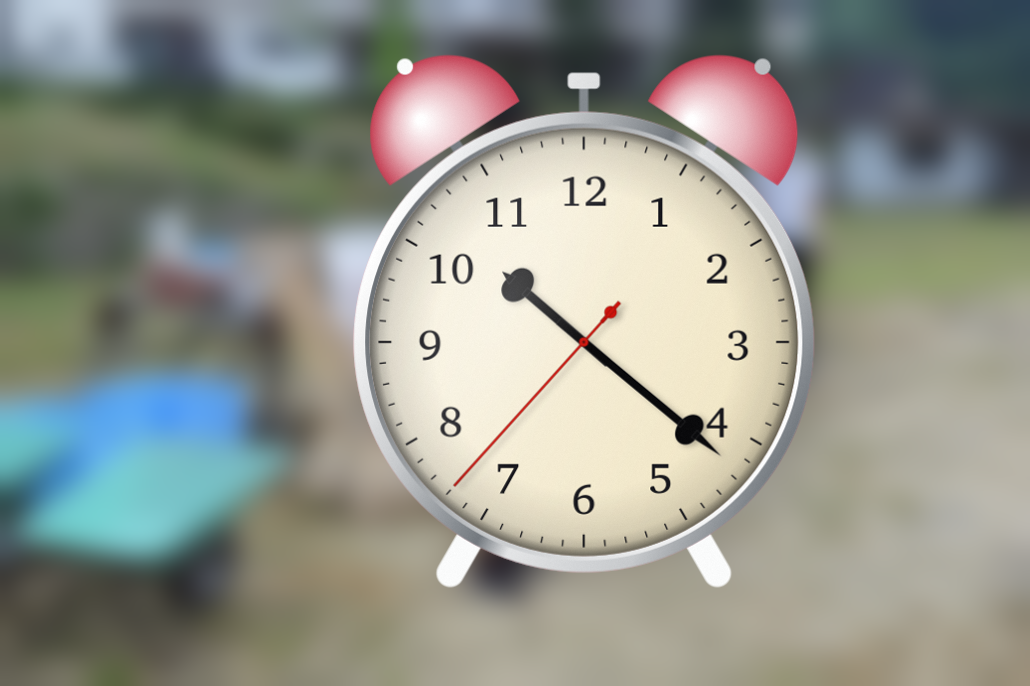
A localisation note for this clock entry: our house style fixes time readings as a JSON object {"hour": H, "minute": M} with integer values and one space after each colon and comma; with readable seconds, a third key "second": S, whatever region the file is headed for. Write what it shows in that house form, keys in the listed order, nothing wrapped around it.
{"hour": 10, "minute": 21, "second": 37}
